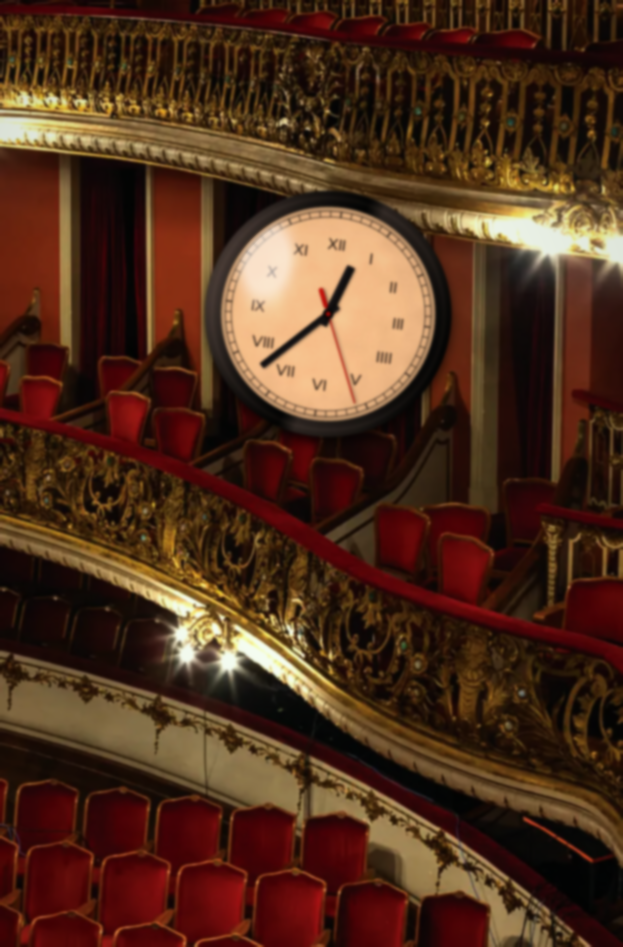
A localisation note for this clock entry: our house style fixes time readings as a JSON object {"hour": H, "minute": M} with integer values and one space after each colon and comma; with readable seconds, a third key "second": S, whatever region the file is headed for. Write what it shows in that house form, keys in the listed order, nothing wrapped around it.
{"hour": 12, "minute": 37, "second": 26}
